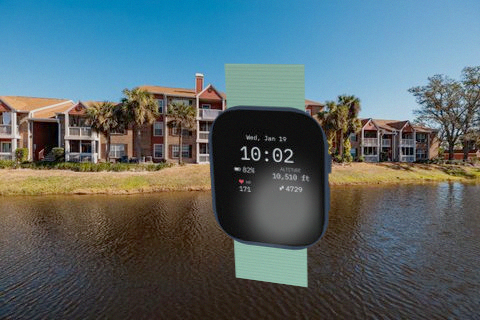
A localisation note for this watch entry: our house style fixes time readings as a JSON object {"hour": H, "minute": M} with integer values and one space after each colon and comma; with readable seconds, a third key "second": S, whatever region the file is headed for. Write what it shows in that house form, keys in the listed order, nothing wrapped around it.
{"hour": 10, "minute": 2}
